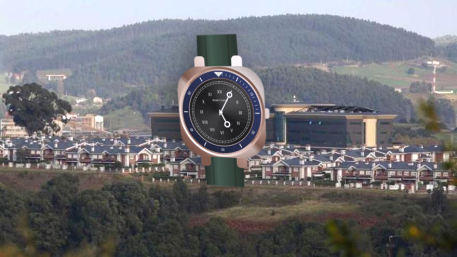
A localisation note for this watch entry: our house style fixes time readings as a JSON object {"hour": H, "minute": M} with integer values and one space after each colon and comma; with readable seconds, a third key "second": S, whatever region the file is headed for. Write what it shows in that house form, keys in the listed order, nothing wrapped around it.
{"hour": 5, "minute": 5}
